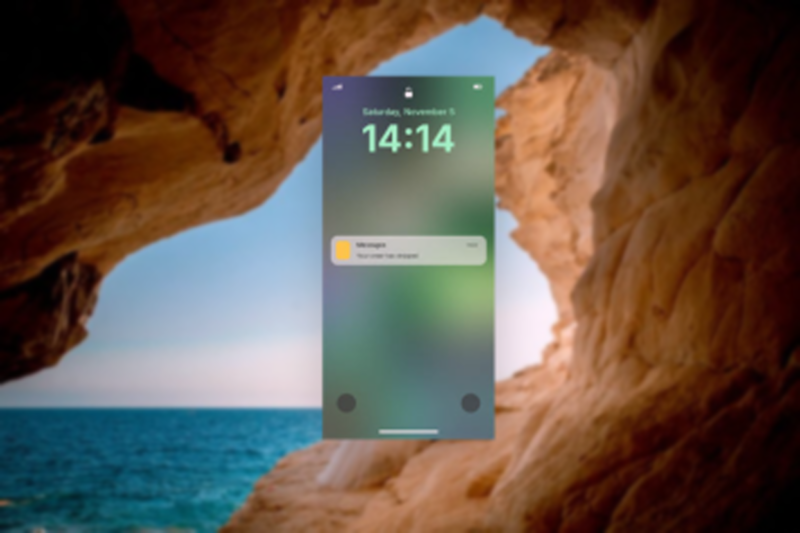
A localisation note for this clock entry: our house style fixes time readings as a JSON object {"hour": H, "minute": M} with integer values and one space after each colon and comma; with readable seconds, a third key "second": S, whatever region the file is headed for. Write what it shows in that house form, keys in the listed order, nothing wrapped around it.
{"hour": 14, "minute": 14}
